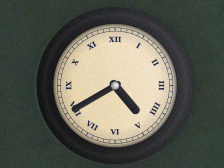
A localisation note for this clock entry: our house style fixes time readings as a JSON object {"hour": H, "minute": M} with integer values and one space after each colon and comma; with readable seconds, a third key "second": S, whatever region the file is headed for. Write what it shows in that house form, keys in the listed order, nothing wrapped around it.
{"hour": 4, "minute": 40}
